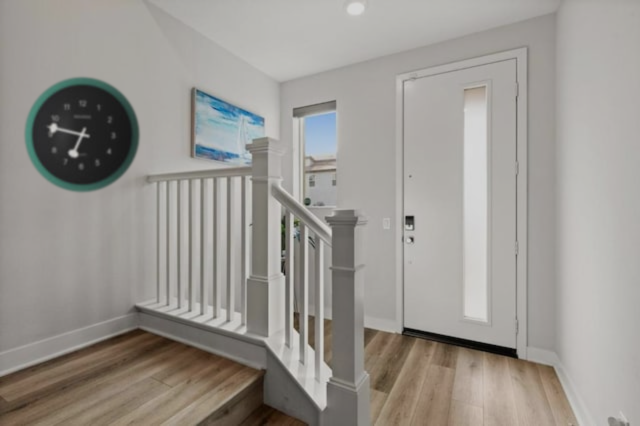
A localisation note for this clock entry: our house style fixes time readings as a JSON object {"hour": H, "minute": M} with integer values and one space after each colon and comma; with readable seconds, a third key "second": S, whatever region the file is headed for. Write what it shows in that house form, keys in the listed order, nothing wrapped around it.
{"hour": 6, "minute": 47}
